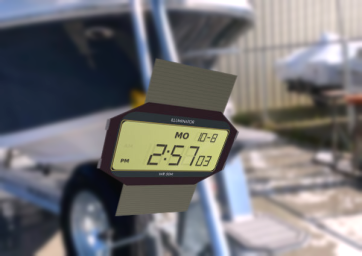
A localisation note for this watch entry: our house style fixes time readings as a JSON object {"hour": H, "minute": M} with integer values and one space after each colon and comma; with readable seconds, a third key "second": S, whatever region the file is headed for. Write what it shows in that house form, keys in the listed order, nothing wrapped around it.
{"hour": 2, "minute": 57, "second": 3}
